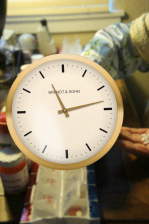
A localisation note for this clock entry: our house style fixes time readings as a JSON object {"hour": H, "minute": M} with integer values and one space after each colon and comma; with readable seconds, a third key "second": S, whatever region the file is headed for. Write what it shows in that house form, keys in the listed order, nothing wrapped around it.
{"hour": 11, "minute": 13}
